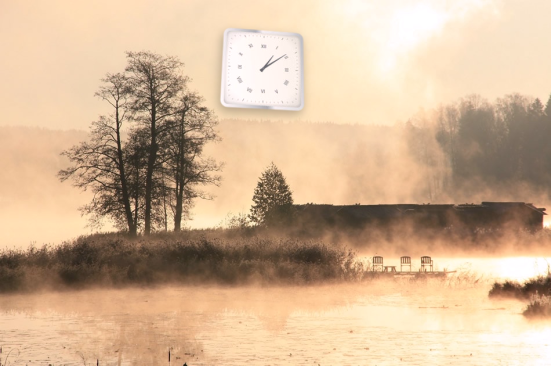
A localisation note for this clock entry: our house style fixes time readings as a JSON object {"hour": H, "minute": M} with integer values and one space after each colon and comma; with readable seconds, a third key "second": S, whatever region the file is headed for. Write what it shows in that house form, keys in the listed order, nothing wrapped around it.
{"hour": 1, "minute": 9}
